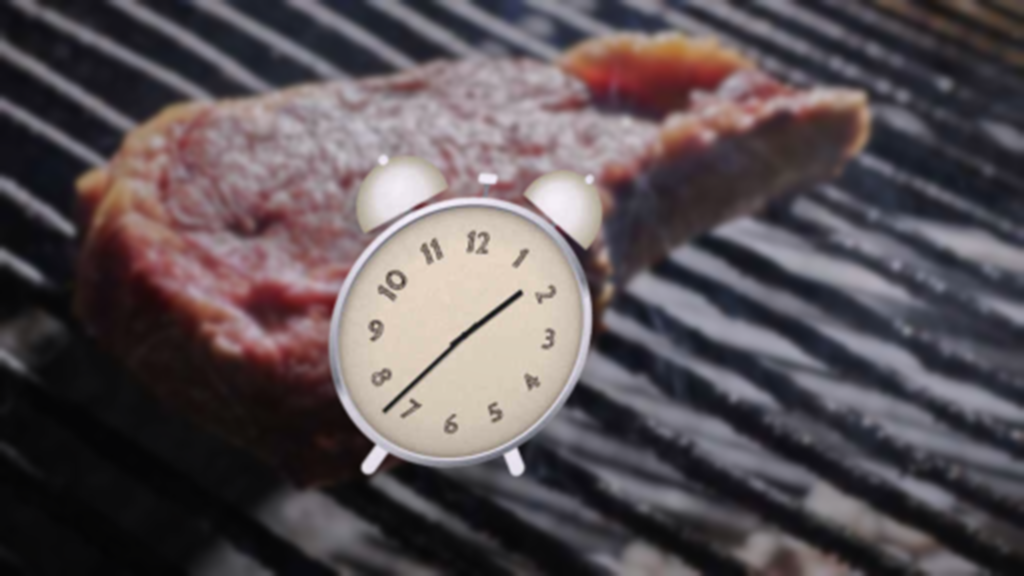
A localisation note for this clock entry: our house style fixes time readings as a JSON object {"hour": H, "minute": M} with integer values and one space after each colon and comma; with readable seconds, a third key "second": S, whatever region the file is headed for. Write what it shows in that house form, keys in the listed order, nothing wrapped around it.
{"hour": 1, "minute": 37}
